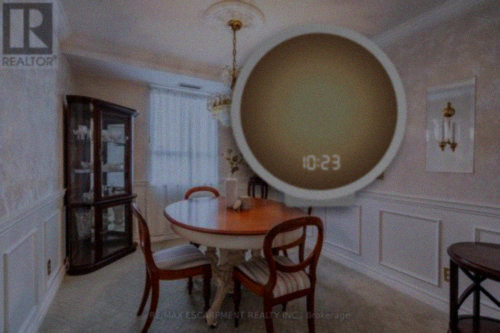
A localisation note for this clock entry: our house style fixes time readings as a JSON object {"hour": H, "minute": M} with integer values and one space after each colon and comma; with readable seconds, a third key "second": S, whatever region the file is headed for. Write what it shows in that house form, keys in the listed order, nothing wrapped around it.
{"hour": 10, "minute": 23}
